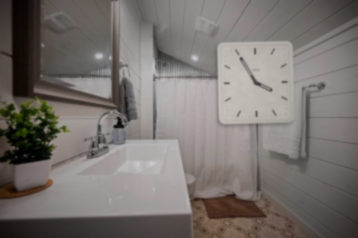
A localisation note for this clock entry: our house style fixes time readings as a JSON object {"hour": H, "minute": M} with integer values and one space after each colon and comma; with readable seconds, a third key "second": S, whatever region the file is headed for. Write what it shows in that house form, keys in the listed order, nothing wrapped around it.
{"hour": 3, "minute": 55}
